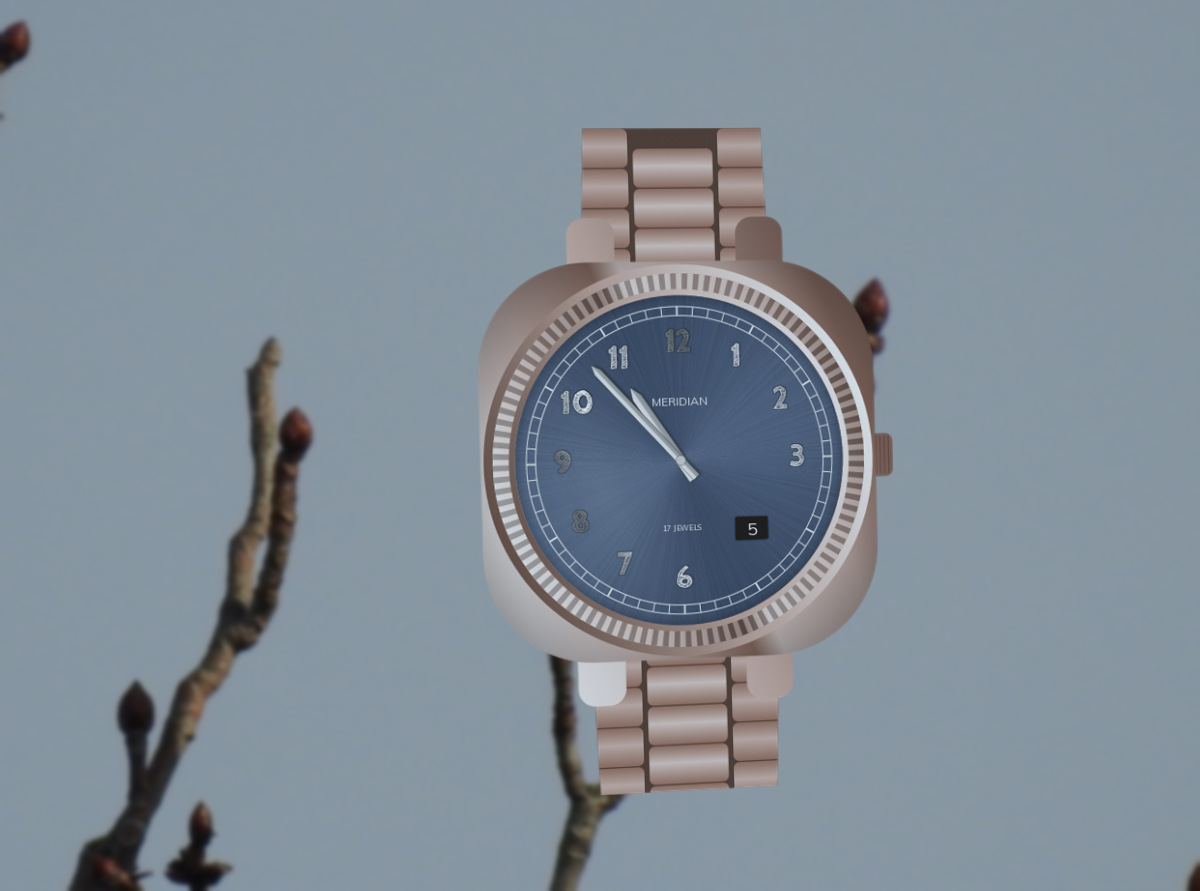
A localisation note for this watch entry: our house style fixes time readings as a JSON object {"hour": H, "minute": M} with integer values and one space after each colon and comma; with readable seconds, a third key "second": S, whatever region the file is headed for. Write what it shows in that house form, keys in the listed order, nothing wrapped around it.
{"hour": 10, "minute": 53}
